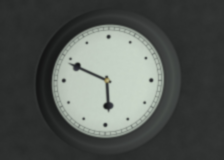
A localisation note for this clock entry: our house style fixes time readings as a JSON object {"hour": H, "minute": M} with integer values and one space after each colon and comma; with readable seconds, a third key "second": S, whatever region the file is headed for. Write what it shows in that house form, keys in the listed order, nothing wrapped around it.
{"hour": 5, "minute": 49}
